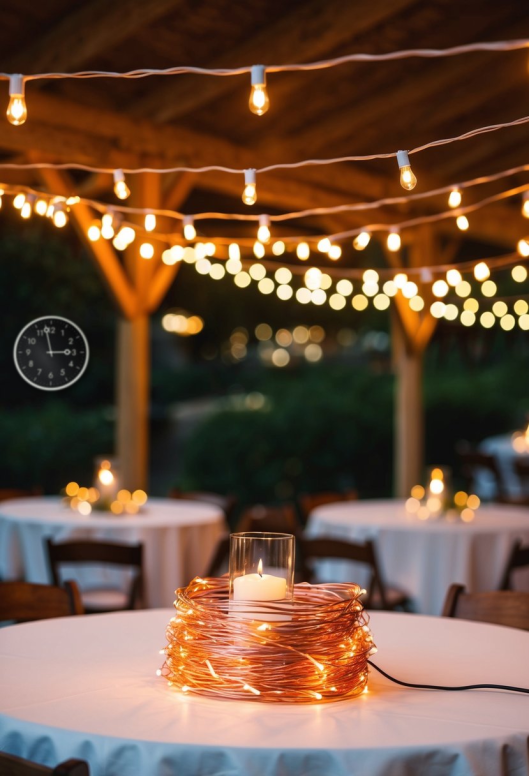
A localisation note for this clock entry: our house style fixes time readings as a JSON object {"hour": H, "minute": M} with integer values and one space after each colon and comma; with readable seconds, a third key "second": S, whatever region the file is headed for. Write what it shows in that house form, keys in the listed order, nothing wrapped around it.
{"hour": 2, "minute": 58}
